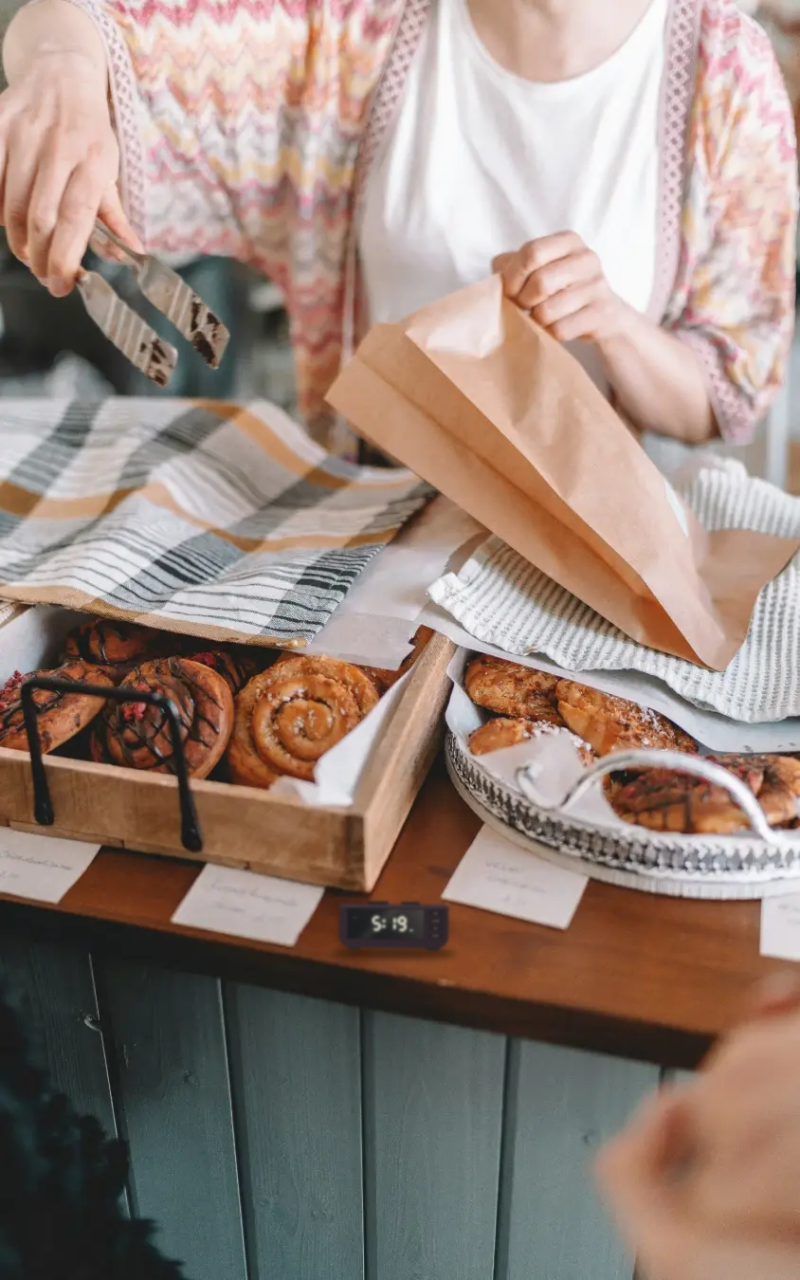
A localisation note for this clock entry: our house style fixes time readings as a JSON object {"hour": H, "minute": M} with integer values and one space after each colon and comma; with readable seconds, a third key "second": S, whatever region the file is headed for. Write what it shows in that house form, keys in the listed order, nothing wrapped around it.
{"hour": 5, "minute": 19}
